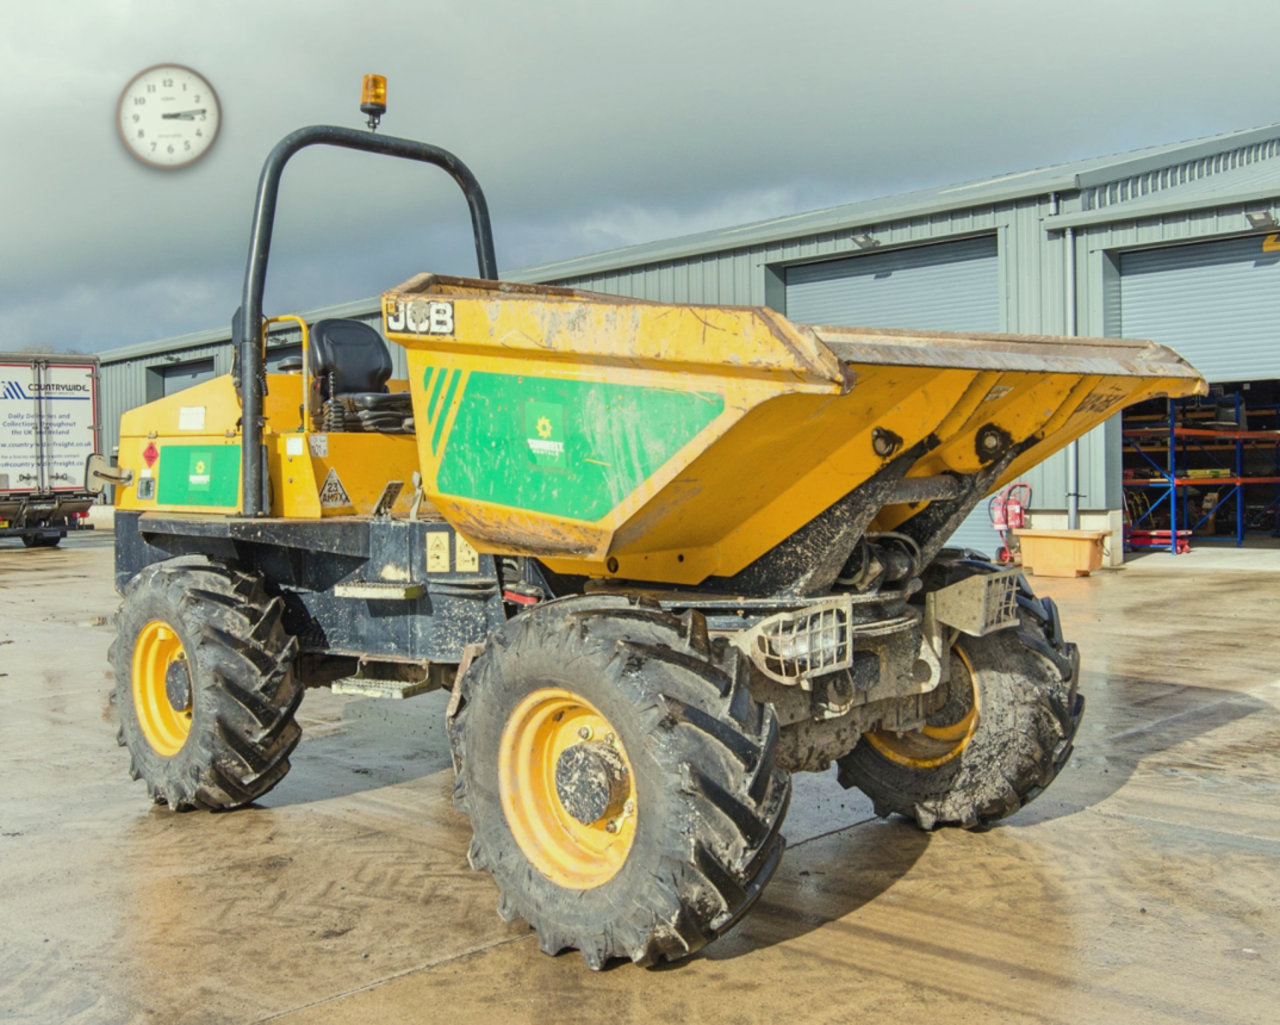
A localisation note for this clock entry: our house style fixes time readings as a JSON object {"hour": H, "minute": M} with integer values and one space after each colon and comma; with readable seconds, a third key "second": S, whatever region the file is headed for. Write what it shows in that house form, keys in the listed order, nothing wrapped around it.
{"hour": 3, "minute": 14}
